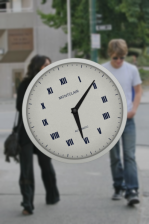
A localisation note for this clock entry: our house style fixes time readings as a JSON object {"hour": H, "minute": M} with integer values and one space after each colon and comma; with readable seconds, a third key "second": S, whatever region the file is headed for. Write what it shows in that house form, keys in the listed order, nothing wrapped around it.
{"hour": 6, "minute": 9}
